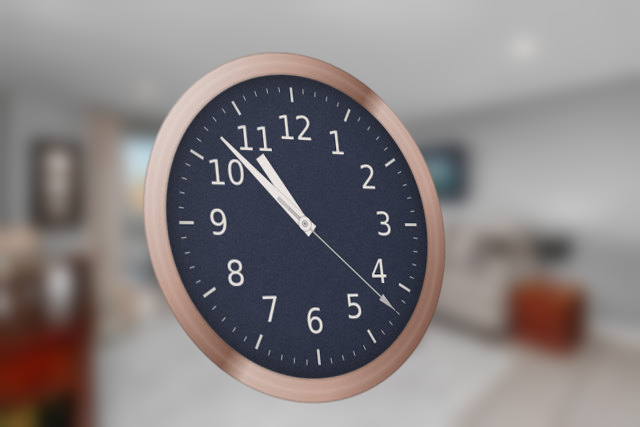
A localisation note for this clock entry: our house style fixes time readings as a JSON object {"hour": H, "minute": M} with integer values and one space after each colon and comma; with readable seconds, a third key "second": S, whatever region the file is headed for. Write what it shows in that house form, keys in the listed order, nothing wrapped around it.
{"hour": 10, "minute": 52, "second": 22}
